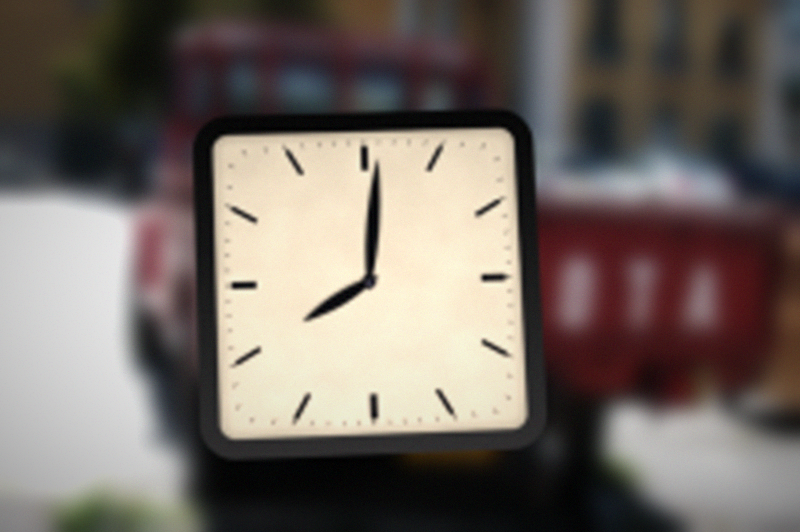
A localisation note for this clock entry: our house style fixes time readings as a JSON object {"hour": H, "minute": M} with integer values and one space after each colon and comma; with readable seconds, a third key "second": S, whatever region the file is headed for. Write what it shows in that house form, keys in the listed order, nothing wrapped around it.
{"hour": 8, "minute": 1}
